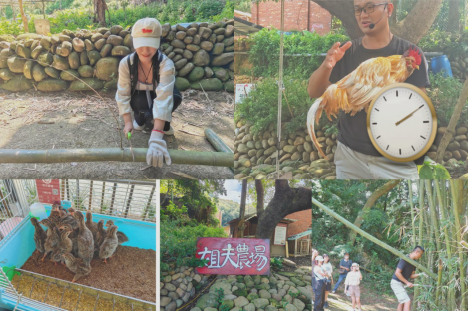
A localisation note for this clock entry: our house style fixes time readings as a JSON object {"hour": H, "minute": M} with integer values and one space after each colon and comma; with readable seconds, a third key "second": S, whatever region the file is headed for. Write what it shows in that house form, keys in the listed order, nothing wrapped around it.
{"hour": 2, "minute": 10}
